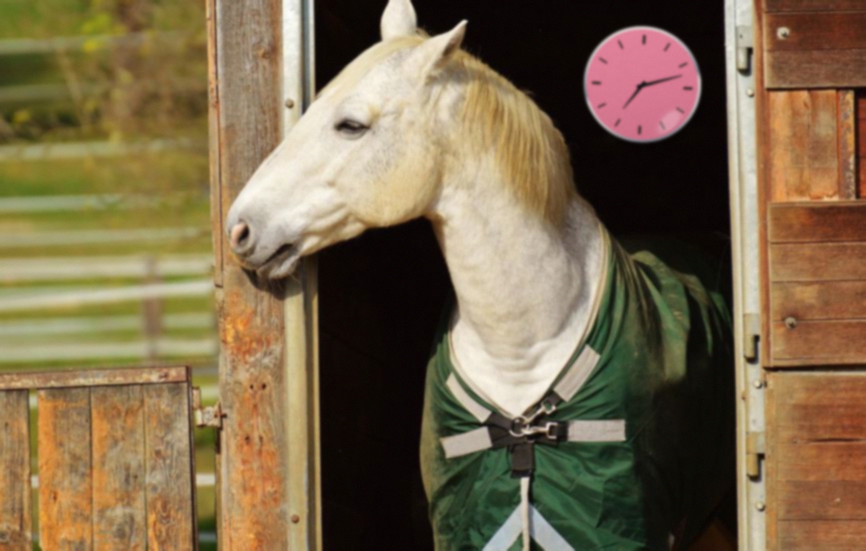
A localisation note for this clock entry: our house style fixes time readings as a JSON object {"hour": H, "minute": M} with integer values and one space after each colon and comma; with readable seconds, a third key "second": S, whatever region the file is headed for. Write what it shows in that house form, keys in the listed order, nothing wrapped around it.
{"hour": 7, "minute": 12}
